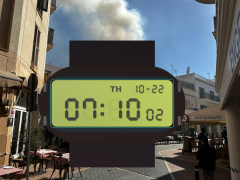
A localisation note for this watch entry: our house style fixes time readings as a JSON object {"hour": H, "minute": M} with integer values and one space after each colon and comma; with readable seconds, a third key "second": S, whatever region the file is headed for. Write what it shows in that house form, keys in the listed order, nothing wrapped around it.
{"hour": 7, "minute": 10, "second": 2}
